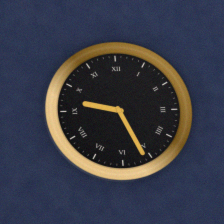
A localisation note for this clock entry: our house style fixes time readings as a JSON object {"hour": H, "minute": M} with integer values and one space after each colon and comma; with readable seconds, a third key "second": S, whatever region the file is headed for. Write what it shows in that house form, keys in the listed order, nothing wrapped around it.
{"hour": 9, "minute": 26}
